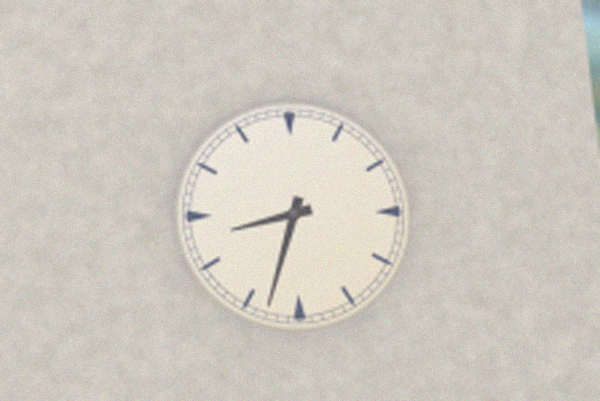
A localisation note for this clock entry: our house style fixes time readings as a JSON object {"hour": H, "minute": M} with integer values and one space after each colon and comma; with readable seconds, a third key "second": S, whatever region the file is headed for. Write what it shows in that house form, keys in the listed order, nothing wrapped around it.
{"hour": 8, "minute": 33}
